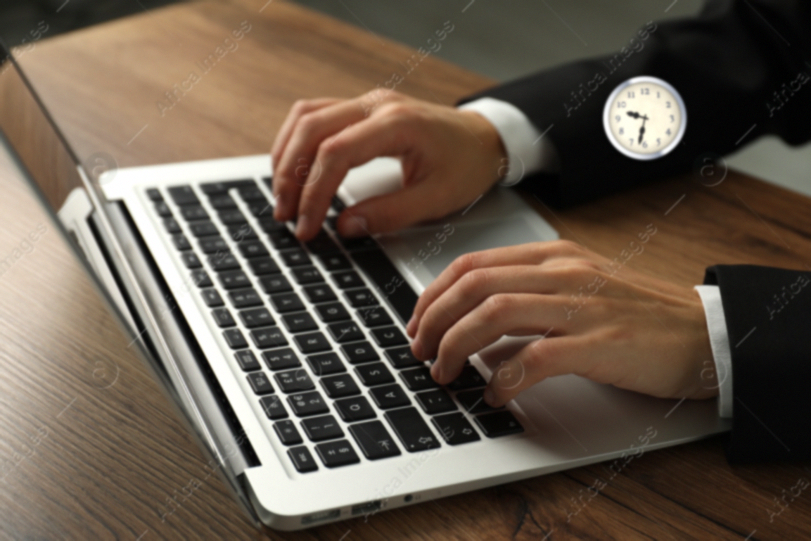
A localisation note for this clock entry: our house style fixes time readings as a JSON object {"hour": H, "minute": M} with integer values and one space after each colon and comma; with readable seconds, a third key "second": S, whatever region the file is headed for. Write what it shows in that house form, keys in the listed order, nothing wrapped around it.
{"hour": 9, "minute": 32}
